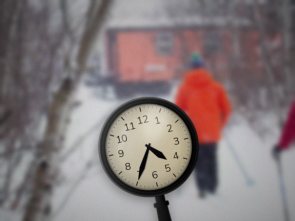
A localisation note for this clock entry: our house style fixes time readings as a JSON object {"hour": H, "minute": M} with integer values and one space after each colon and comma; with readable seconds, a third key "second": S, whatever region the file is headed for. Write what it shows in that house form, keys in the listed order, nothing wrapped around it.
{"hour": 4, "minute": 35}
